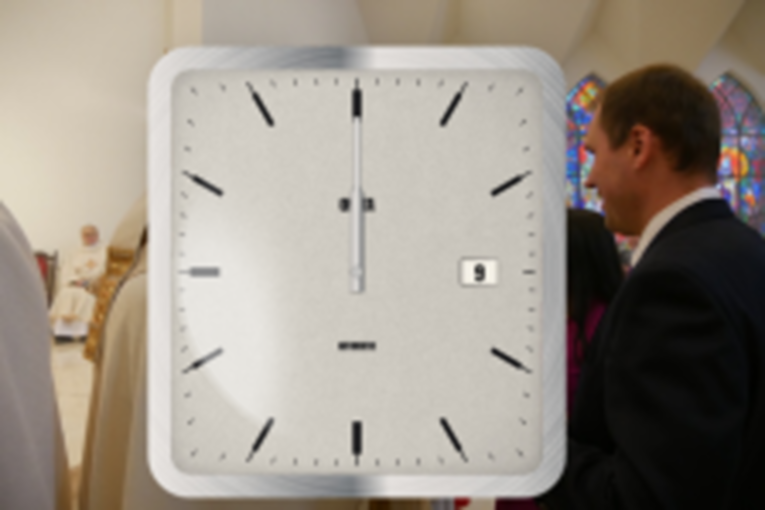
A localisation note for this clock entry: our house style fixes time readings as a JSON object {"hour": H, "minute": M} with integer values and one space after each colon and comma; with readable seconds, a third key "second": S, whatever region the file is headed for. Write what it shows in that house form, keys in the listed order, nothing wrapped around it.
{"hour": 12, "minute": 0}
